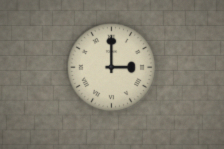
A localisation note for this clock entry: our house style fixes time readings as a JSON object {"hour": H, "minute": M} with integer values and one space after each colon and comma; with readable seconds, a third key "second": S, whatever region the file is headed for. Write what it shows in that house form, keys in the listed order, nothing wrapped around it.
{"hour": 3, "minute": 0}
